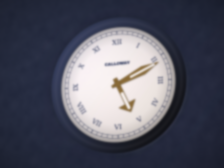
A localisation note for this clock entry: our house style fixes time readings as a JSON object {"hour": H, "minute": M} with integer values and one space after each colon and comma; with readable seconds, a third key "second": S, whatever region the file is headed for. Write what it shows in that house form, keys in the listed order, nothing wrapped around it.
{"hour": 5, "minute": 11}
